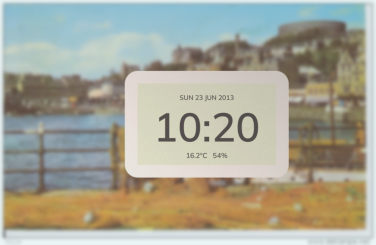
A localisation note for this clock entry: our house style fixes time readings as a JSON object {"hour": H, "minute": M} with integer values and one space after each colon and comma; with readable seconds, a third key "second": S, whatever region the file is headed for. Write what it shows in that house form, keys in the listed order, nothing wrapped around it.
{"hour": 10, "minute": 20}
